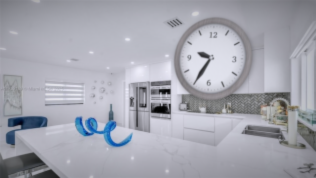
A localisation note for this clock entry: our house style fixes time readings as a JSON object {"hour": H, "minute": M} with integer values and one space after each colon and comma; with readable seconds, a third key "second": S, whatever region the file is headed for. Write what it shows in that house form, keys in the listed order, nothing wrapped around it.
{"hour": 9, "minute": 35}
